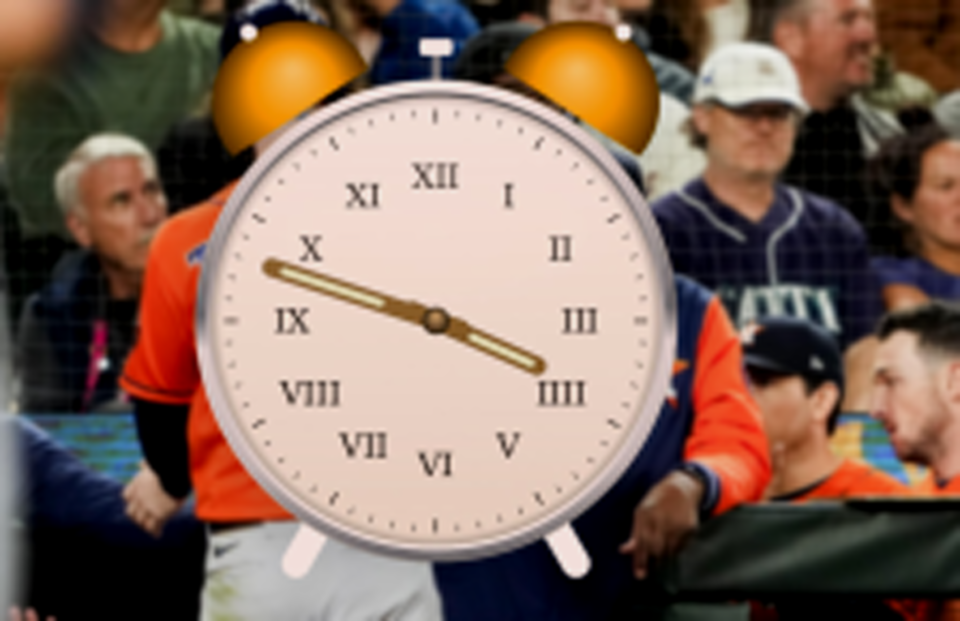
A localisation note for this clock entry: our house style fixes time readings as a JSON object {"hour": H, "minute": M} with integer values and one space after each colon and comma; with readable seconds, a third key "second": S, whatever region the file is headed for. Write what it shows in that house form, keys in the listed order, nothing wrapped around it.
{"hour": 3, "minute": 48}
